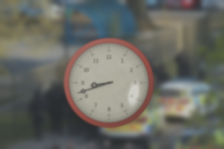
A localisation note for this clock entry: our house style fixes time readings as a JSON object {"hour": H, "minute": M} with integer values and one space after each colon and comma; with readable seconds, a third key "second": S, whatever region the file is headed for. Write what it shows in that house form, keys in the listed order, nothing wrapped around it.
{"hour": 8, "minute": 42}
